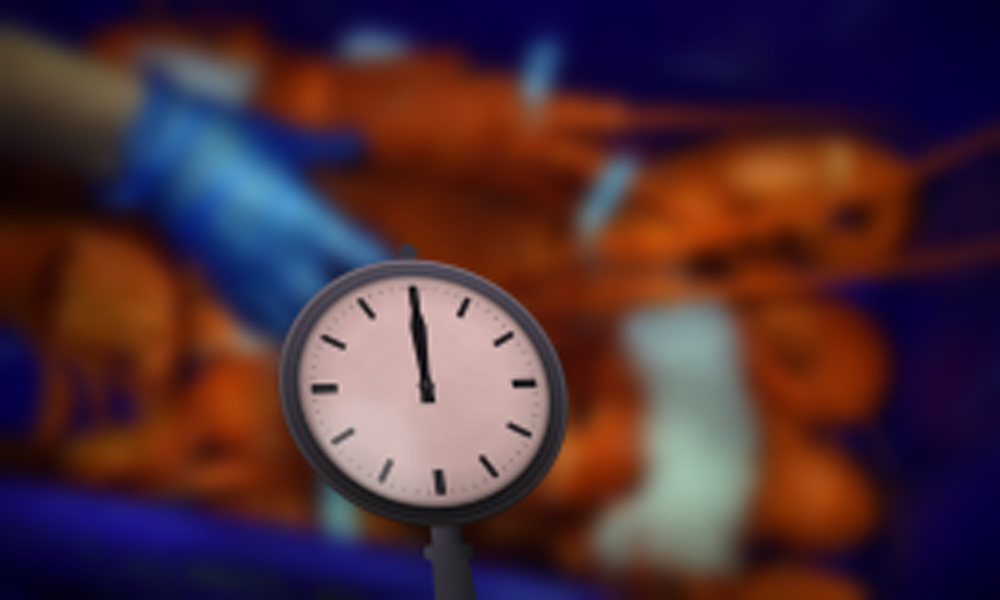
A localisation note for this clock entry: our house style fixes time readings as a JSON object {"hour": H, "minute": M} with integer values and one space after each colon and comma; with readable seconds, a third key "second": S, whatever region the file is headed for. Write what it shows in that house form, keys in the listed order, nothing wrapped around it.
{"hour": 12, "minute": 0}
